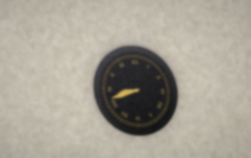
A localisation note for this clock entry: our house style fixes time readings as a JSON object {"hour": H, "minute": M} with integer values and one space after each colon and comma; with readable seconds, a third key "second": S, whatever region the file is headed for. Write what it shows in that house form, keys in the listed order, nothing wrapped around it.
{"hour": 8, "minute": 42}
